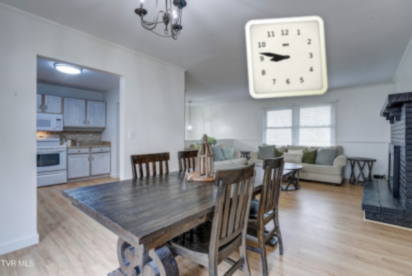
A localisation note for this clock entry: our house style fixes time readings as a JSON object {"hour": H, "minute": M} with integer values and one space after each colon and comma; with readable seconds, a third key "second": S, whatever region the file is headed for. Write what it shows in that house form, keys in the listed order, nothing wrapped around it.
{"hour": 8, "minute": 47}
